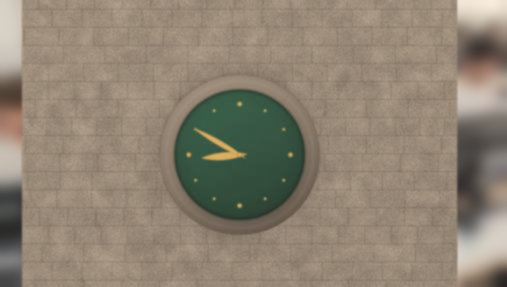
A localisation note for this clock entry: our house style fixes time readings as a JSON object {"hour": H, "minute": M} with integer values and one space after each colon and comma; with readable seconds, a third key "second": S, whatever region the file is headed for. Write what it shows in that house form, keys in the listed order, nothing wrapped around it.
{"hour": 8, "minute": 50}
